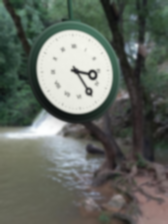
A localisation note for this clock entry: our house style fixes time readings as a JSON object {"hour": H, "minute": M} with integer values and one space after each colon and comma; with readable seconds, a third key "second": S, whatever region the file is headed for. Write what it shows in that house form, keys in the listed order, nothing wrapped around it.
{"hour": 3, "minute": 25}
